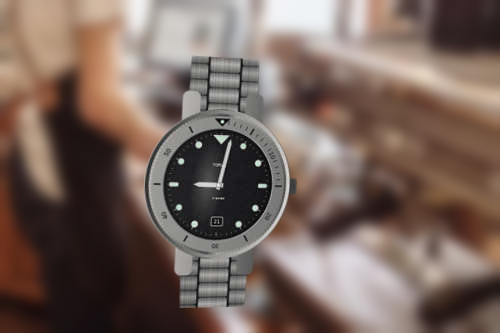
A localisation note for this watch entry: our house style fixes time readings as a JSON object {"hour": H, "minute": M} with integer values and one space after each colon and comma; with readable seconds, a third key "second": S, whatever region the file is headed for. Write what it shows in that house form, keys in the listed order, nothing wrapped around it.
{"hour": 9, "minute": 2}
